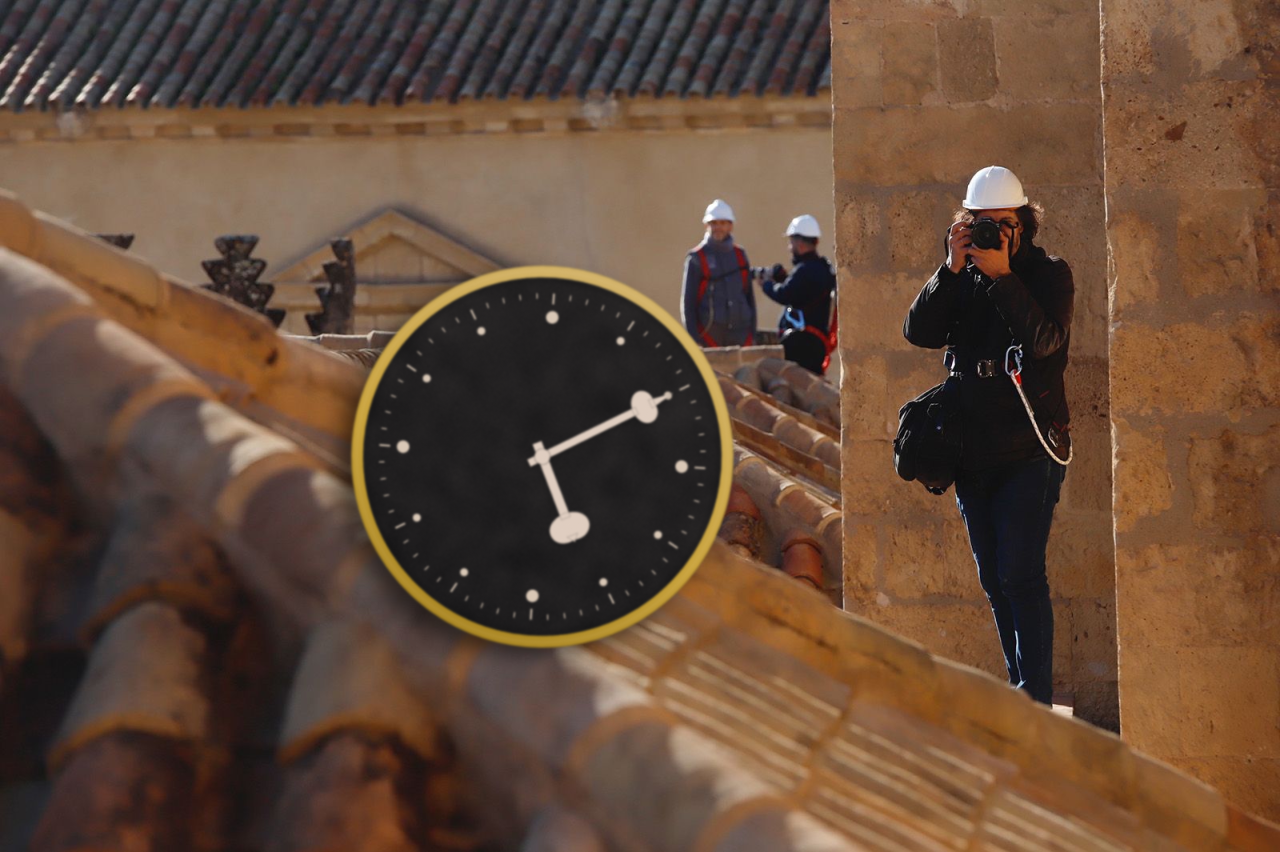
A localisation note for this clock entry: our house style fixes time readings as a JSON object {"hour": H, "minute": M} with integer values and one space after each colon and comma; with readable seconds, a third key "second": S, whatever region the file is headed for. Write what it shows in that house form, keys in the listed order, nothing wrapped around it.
{"hour": 5, "minute": 10}
